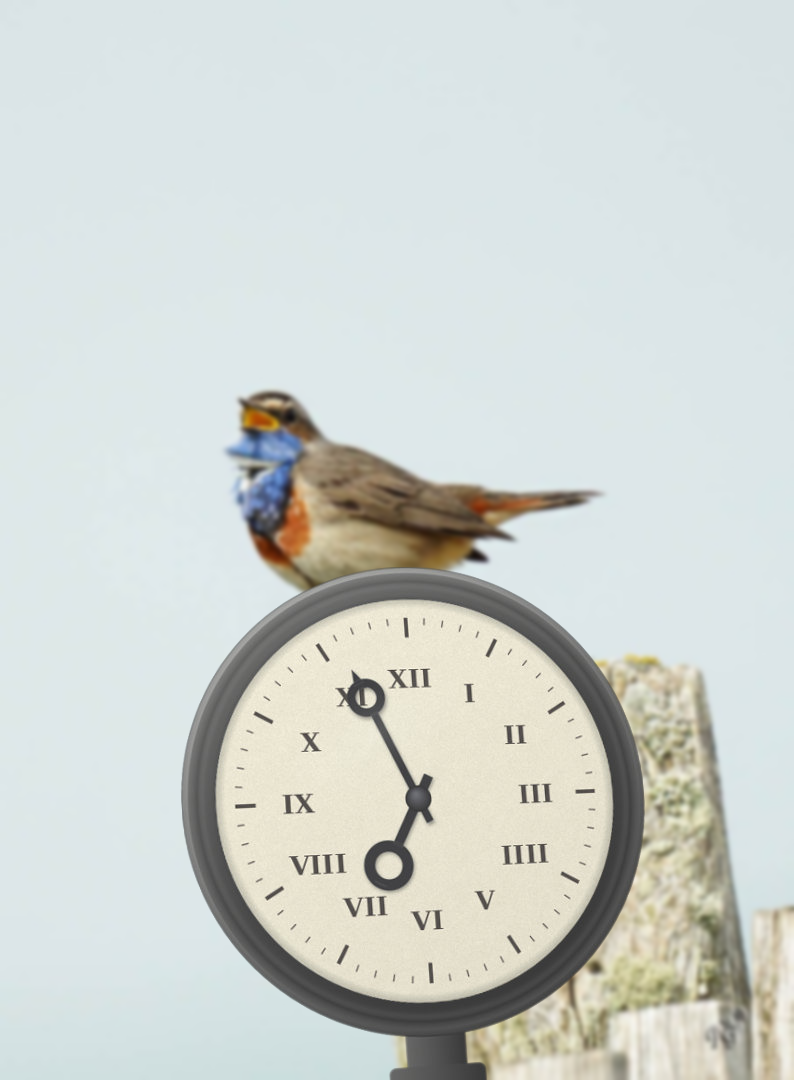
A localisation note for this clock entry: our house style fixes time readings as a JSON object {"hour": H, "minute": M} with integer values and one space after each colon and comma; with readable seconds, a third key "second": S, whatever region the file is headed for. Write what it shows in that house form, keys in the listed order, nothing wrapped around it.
{"hour": 6, "minute": 56}
